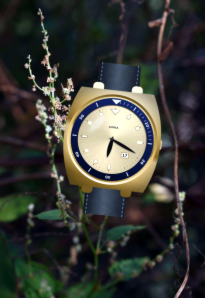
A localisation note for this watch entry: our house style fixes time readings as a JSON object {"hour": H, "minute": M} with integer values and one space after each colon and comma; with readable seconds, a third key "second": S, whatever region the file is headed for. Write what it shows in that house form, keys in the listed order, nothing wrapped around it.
{"hour": 6, "minute": 19}
